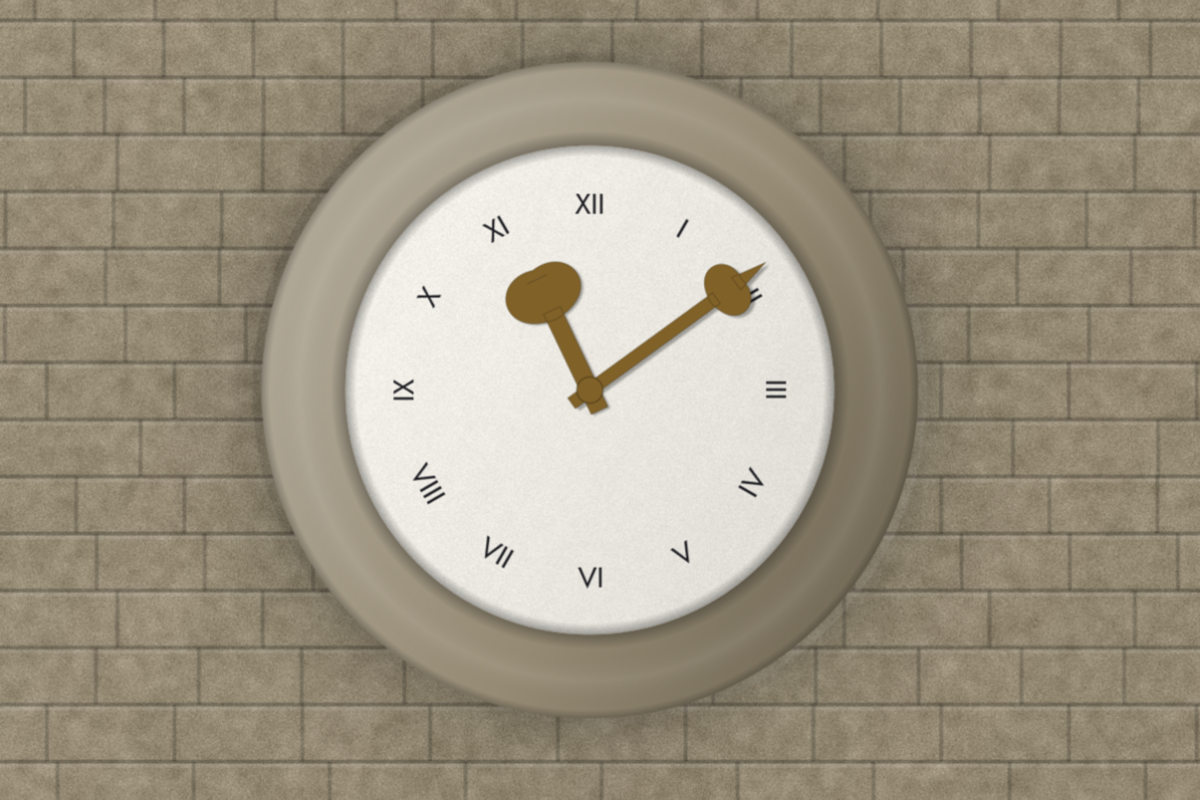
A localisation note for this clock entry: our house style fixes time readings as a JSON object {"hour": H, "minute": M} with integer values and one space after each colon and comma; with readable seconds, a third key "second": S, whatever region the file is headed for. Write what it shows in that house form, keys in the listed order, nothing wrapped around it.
{"hour": 11, "minute": 9}
